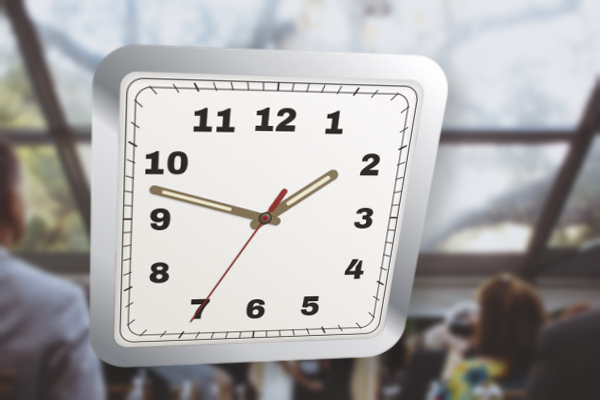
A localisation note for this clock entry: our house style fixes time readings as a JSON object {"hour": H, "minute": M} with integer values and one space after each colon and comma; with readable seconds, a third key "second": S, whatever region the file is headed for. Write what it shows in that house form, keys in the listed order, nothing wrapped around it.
{"hour": 1, "minute": 47, "second": 35}
